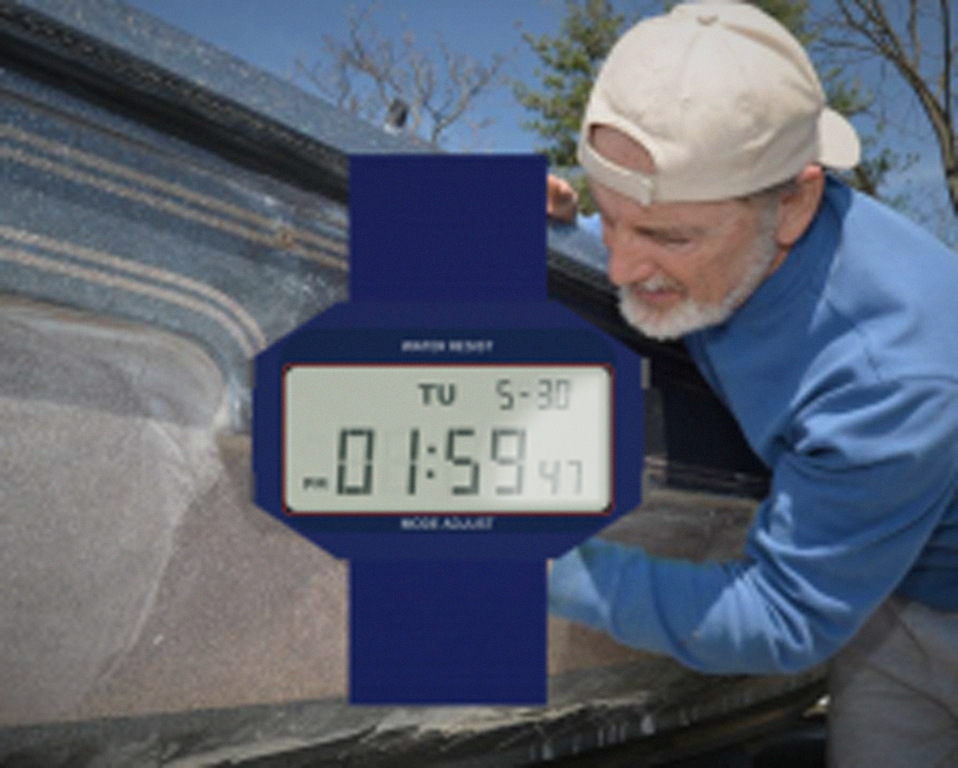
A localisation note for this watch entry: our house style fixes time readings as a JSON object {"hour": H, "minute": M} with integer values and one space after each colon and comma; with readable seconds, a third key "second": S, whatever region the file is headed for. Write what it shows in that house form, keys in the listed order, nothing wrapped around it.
{"hour": 1, "minute": 59, "second": 47}
